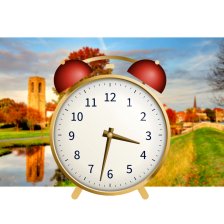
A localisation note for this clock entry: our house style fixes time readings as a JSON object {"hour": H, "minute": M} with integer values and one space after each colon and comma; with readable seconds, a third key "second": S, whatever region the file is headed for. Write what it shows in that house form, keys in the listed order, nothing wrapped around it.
{"hour": 3, "minute": 32}
